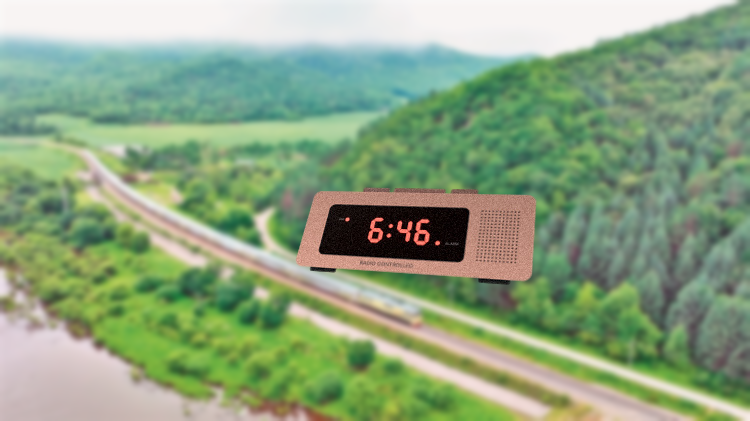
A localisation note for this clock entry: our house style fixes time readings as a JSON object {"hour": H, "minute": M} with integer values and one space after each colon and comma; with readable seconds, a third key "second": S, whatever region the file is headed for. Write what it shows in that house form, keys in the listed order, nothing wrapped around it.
{"hour": 6, "minute": 46}
